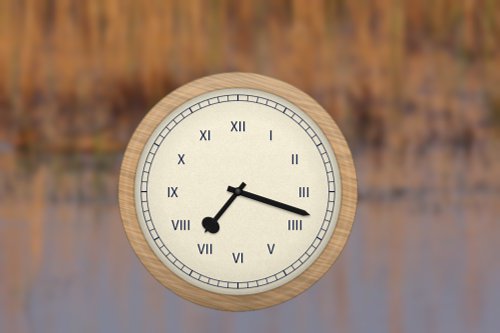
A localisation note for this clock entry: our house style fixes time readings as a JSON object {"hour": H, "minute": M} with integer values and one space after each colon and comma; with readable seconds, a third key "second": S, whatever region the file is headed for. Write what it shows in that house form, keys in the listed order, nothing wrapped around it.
{"hour": 7, "minute": 18}
